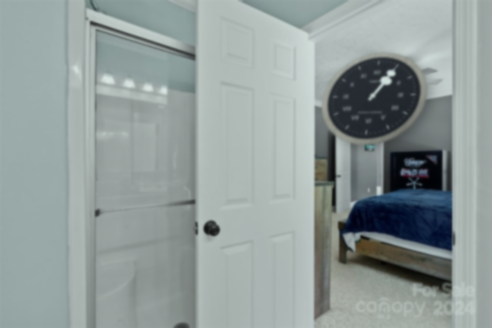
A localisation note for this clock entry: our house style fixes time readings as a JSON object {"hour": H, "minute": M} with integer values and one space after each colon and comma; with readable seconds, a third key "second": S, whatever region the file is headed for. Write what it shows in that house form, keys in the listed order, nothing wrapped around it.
{"hour": 1, "minute": 5}
